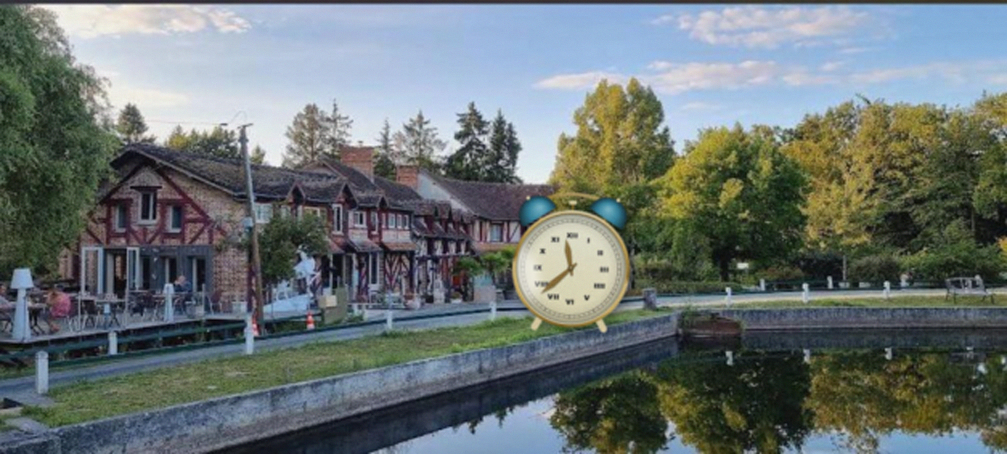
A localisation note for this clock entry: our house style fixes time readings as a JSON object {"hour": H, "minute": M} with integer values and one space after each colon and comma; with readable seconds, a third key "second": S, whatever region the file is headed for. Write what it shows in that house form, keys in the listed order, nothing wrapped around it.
{"hour": 11, "minute": 38}
